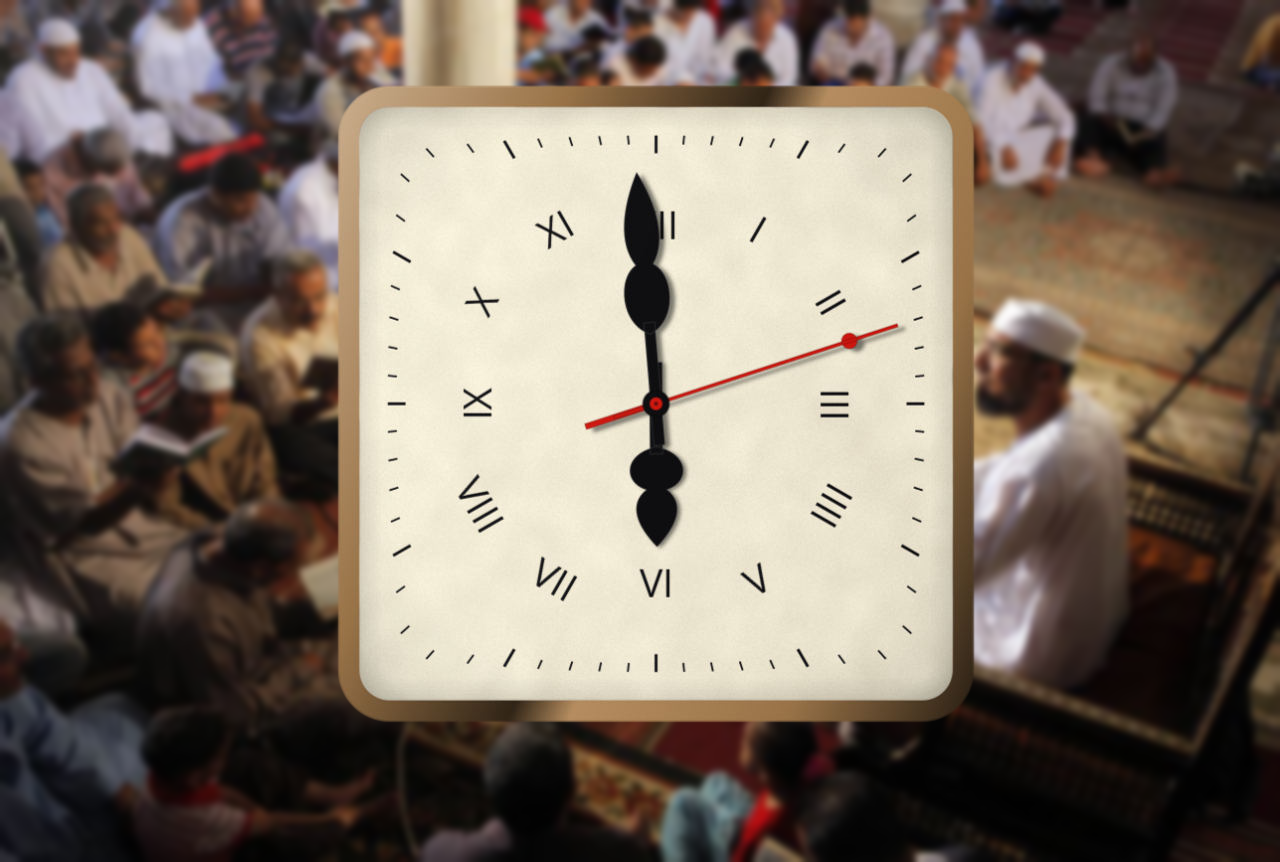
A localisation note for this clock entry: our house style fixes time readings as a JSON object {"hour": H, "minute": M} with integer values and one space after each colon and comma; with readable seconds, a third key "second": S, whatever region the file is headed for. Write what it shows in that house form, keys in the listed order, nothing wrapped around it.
{"hour": 5, "minute": 59, "second": 12}
